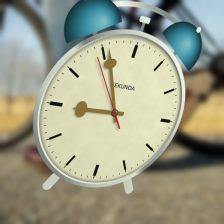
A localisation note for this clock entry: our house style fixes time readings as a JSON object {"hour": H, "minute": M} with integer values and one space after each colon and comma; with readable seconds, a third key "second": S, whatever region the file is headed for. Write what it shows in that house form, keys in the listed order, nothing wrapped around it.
{"hour": 8, "minute": 55, "second": 54}
